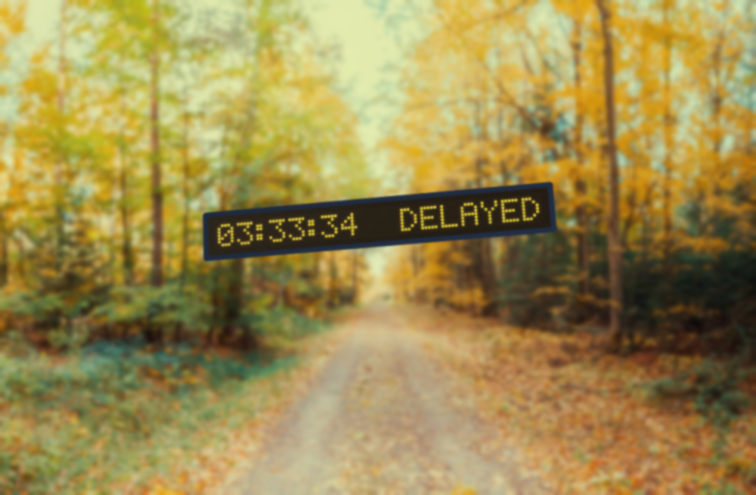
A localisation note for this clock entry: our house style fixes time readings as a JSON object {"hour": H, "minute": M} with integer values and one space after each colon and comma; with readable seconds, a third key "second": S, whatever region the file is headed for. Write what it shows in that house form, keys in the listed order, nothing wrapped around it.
{"hour": 3, "minute": 33, "second": 34}
